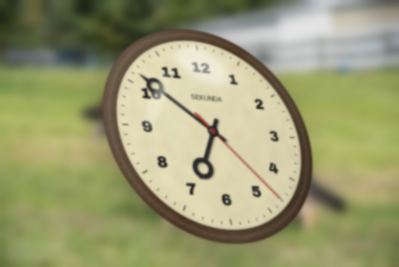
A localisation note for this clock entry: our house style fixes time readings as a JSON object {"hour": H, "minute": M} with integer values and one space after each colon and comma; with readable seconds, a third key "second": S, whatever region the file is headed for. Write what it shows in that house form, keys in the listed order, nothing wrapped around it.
{"hour": 6, "minute": 51, "second": 23}
